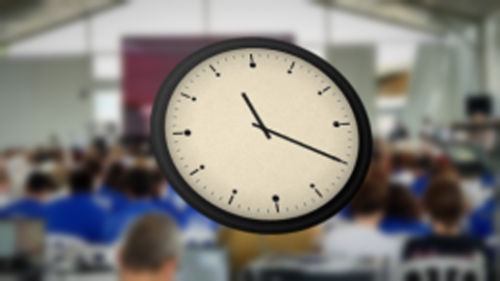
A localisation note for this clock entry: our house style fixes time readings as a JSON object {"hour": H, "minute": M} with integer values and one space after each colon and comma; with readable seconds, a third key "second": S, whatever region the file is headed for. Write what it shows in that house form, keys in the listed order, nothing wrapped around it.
{"hour": 11, "minute": 20}
